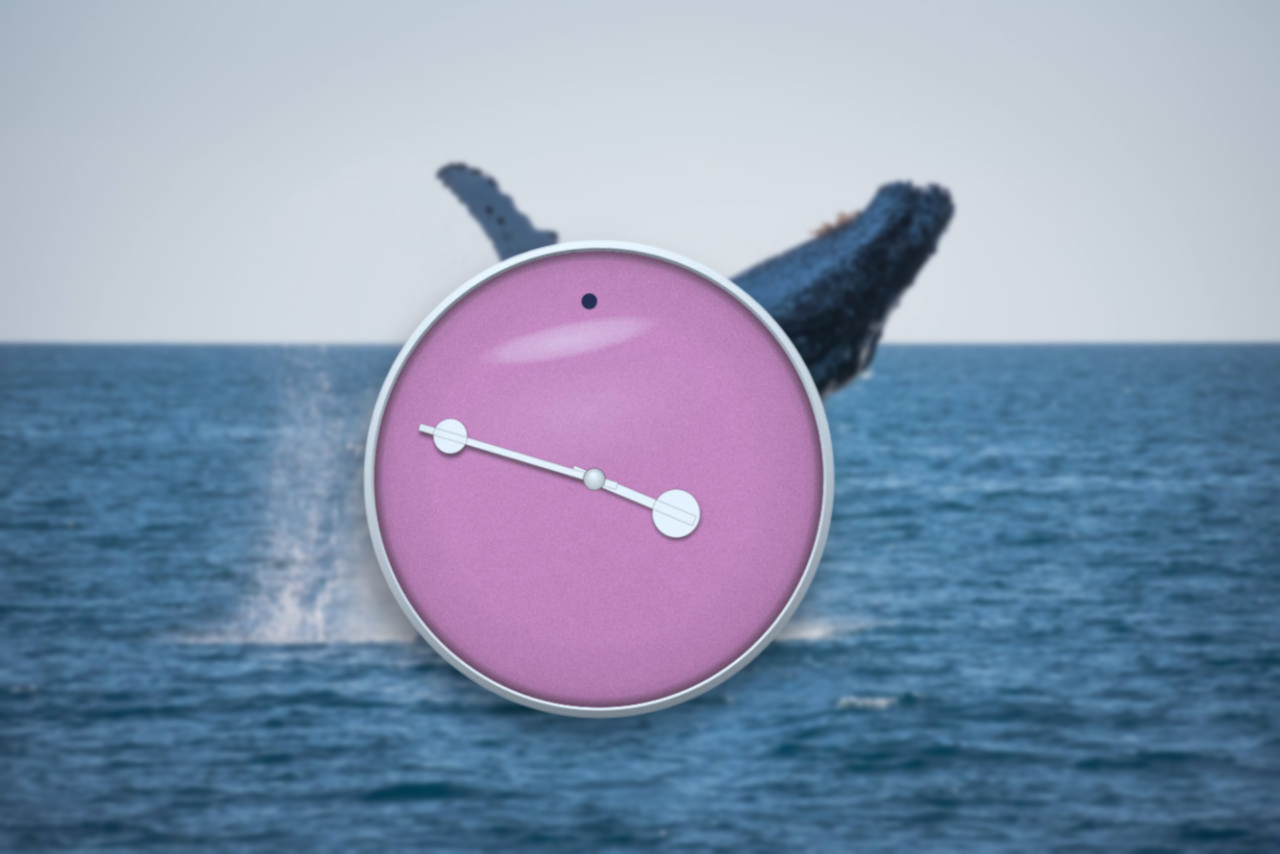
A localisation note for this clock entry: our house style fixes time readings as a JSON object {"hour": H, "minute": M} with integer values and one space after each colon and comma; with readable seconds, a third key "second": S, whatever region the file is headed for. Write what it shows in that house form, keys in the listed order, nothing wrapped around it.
{"hour": 3, "minute": 48}
